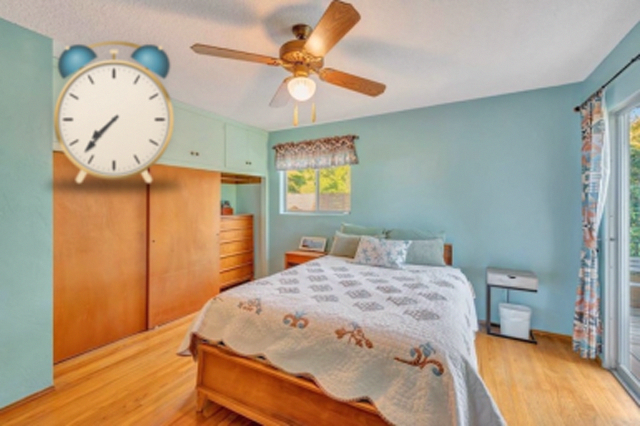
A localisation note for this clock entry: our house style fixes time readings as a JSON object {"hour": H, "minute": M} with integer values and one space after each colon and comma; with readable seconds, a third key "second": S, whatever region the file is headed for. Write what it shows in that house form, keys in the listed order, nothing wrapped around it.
{"hour": 7, "minute": 37}
